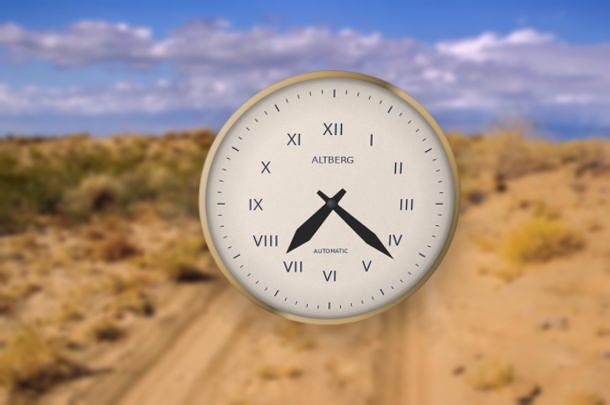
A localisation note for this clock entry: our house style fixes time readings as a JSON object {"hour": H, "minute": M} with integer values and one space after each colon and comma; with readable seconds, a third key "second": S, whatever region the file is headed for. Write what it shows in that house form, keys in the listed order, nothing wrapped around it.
{"hour": 7, "minute": 22}
